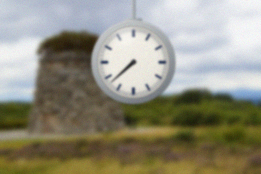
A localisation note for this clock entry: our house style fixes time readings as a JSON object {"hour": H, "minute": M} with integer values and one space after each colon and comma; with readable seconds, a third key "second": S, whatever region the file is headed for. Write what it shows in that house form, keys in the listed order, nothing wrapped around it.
{"hour": 7, "minute": 38}
